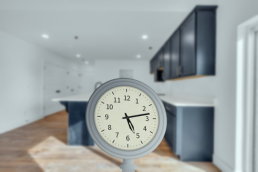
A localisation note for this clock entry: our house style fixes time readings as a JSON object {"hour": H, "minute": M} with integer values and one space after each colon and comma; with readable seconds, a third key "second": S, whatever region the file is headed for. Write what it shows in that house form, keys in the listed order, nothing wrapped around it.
{"hour": 5, "minute": 13}
